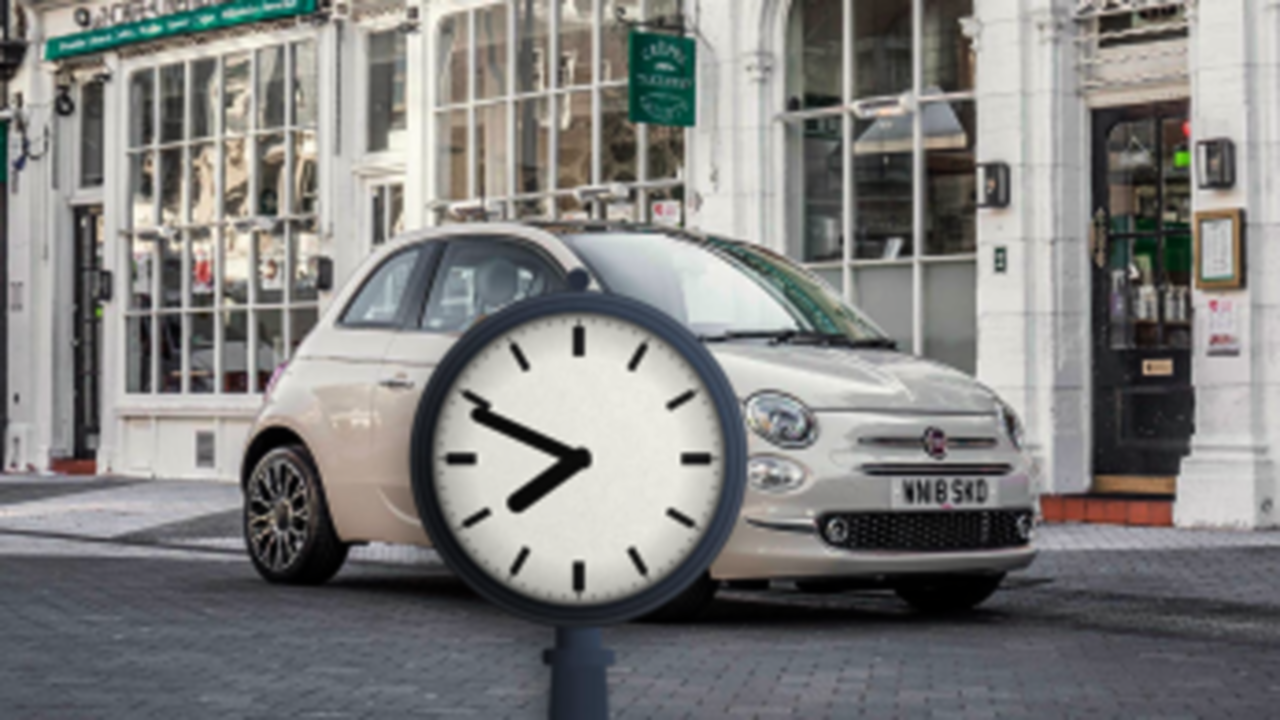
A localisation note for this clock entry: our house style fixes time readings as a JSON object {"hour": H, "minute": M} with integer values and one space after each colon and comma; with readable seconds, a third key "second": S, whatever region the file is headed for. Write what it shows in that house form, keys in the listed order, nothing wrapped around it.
{"hour": 7, "minute": 49}
